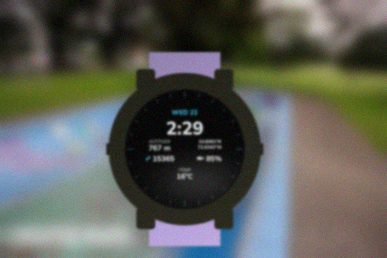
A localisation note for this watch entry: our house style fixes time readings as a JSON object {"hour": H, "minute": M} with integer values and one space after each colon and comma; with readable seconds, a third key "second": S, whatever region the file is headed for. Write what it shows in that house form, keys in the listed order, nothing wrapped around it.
{"hour": 2, "minute": 29}
